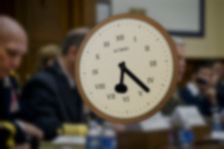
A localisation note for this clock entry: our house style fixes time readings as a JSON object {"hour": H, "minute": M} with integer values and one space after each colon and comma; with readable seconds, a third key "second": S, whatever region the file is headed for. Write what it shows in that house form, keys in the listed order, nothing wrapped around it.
{"hour": 6, "minute": 23}
